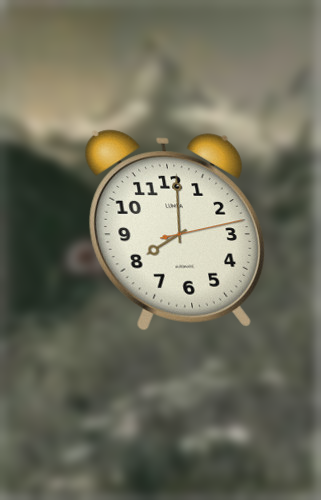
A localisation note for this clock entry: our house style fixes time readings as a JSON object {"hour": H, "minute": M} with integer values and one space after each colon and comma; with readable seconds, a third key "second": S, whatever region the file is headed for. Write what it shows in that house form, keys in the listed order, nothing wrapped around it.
{"hour": 8, "minute": 1, "second": 13}
